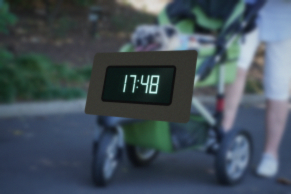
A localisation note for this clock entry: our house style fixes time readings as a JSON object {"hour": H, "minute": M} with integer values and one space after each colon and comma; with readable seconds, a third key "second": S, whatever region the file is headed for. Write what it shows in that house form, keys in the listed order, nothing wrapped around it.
{"hour": 17, "minute": 48}
